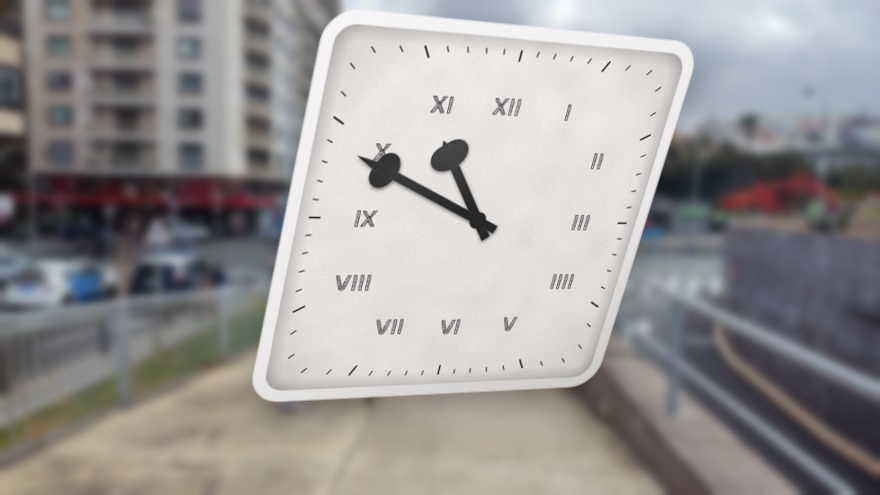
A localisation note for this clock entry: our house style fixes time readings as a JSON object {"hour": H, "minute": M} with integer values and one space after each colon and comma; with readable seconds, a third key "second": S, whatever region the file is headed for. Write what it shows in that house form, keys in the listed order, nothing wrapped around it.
{"hour": 10, "minute": 49}
